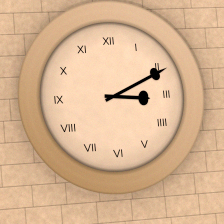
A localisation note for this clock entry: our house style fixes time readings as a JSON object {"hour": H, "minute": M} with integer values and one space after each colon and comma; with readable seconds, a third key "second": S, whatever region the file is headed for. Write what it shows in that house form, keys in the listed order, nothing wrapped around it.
{"hour": 3, "minute": 11}
